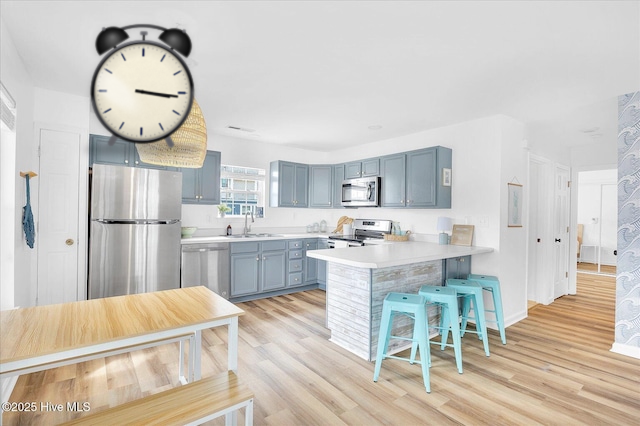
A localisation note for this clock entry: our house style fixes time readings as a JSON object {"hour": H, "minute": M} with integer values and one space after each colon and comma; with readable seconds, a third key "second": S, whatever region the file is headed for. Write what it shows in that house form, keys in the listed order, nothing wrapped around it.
{"hour": 3, "minute": 16}
